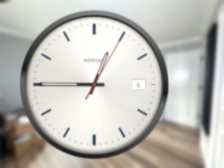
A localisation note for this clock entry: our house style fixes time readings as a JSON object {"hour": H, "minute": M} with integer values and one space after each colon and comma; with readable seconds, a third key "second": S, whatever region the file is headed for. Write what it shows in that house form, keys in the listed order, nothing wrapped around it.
{"hour": 12, "minute": 45, "second": 5}
